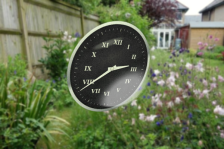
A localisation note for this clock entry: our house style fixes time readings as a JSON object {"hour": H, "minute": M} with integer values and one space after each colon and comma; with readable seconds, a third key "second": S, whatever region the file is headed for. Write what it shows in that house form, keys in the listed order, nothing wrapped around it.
{"hour": 2, "minute": 39}
